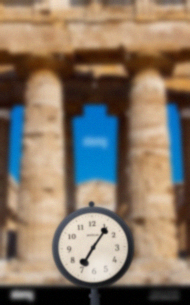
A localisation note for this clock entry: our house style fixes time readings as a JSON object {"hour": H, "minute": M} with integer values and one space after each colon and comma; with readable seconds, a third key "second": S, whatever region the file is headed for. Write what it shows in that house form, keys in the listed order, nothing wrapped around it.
{"hour": 7, "minute": 6}
